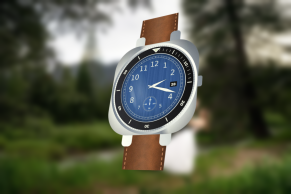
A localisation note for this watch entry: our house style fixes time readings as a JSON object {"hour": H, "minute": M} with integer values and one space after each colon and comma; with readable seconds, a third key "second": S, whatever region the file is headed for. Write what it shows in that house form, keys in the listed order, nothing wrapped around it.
{"hour": 2, "minute": 18}
